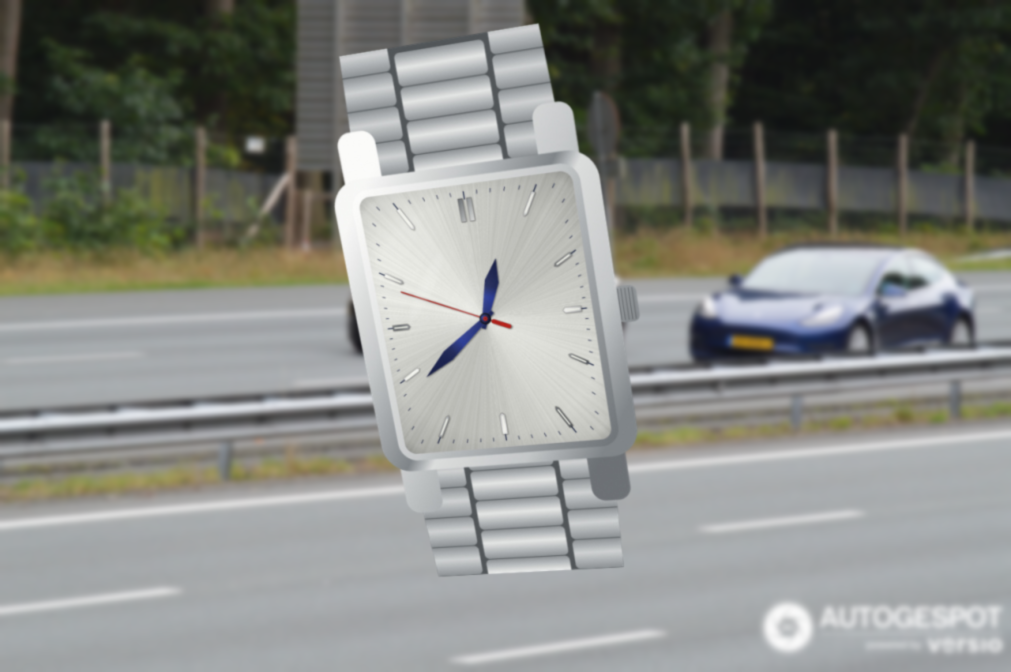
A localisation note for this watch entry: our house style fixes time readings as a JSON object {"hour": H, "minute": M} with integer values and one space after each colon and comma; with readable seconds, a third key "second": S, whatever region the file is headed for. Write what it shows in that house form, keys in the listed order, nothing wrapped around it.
{"hour": 12, "minute": 38, "second": 49}
